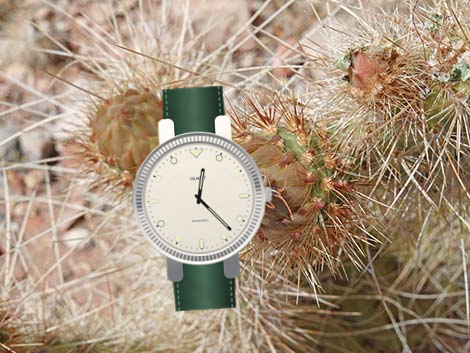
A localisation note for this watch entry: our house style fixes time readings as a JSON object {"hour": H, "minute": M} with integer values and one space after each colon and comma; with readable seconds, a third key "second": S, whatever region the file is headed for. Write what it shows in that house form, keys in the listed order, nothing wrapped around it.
{"hour": 12, "minute": 23}
